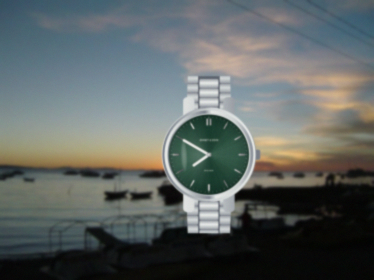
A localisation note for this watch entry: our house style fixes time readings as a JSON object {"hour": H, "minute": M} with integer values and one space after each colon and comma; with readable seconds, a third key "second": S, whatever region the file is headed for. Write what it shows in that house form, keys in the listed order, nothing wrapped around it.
{"hour": 7, "minute": 50}
